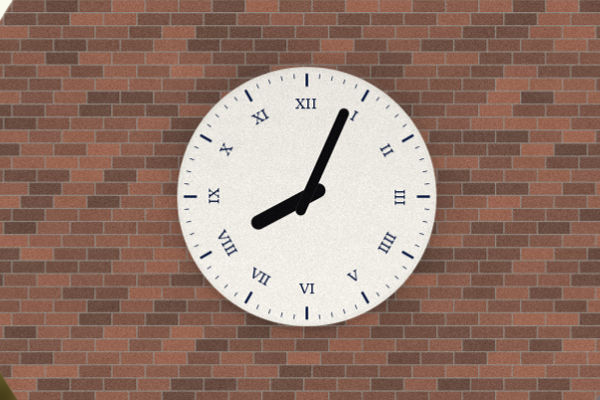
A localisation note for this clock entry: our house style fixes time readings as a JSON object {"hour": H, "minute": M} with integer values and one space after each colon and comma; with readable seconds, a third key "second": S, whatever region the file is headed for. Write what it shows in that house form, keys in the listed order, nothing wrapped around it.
{"hour": 8, "minute": 4}
